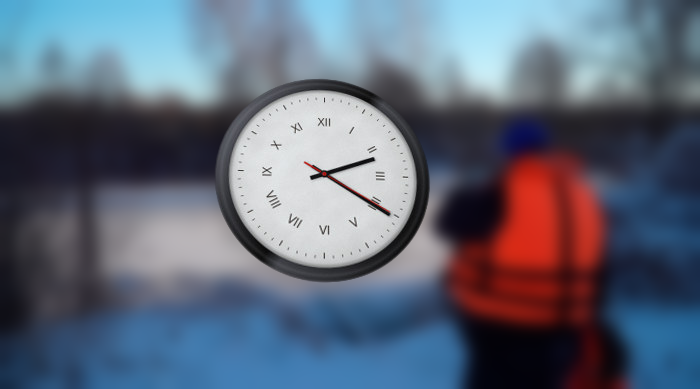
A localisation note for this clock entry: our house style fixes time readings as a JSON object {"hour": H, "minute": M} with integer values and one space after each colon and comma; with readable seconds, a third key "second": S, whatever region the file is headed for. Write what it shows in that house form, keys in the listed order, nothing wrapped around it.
{"hour": 2, "minute": 20, "second": 20}
